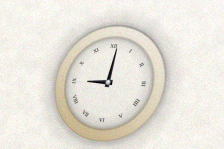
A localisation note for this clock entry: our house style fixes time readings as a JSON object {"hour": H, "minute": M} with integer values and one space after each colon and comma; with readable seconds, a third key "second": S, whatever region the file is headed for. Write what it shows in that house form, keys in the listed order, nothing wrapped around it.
{"hour": 9, "minute": 1}
